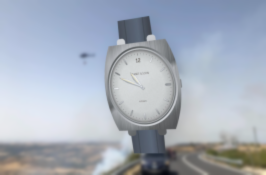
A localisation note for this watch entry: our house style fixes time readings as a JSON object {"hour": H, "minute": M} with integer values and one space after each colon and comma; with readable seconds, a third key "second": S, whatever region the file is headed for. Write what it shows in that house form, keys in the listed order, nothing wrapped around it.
{"hour": 10, "minute": 49}
